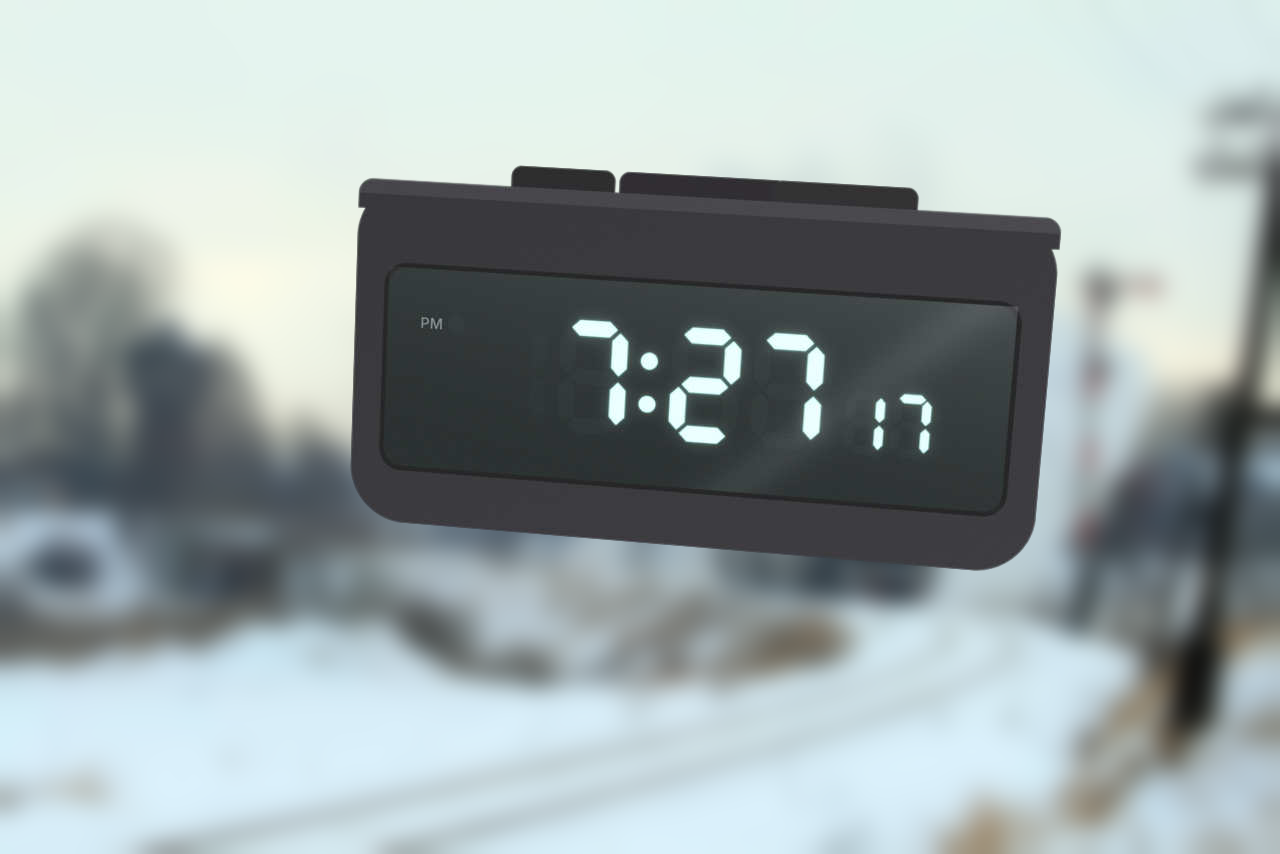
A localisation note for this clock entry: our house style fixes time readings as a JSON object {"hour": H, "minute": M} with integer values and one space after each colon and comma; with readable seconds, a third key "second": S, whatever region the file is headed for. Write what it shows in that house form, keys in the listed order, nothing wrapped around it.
{"hour": 7, "minute": 27, "second": 17}
